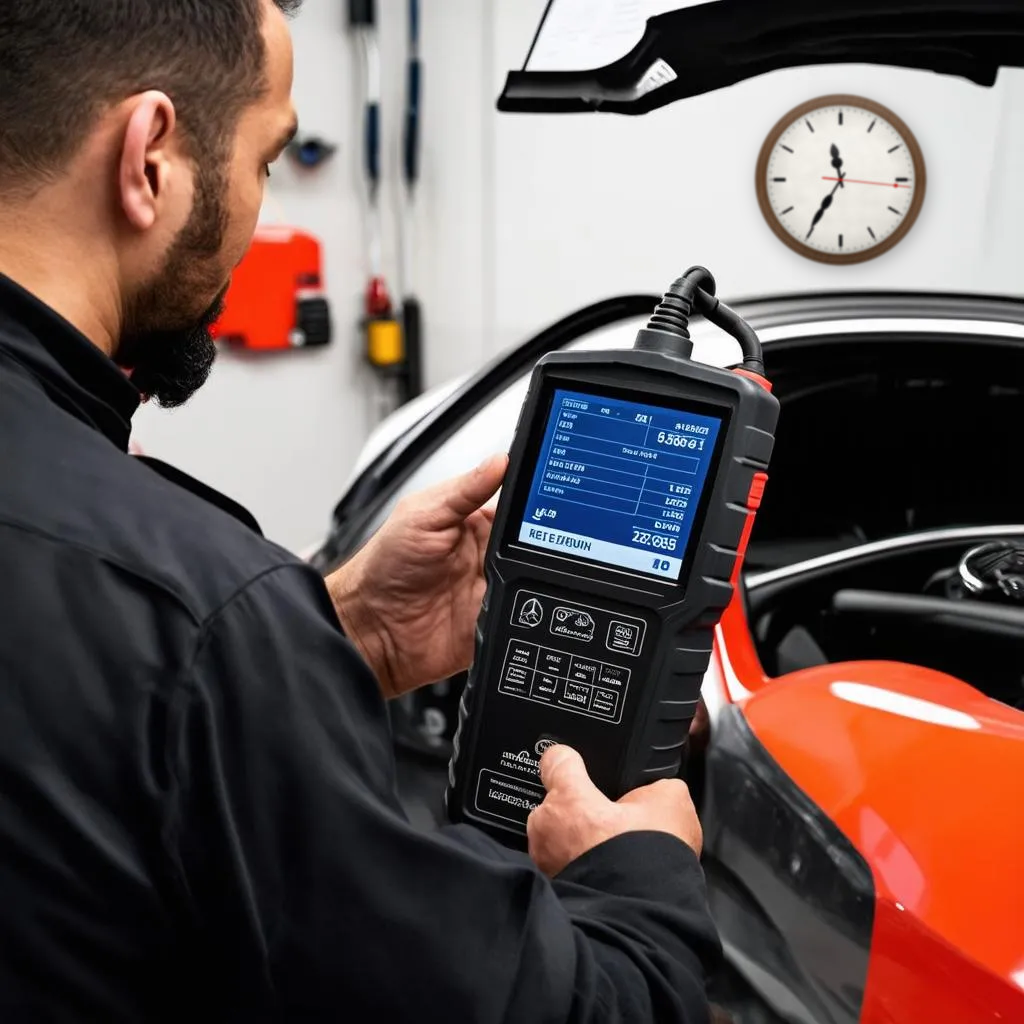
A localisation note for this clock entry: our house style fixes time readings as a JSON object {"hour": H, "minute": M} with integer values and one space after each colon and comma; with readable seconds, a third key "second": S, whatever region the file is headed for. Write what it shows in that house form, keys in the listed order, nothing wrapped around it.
{"hour": 11, "minute": 35, "second": 16}
